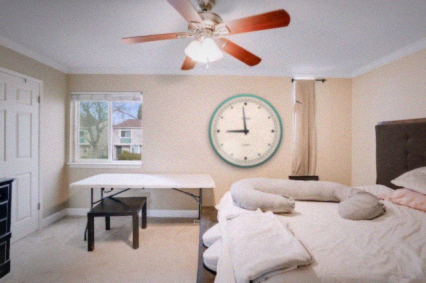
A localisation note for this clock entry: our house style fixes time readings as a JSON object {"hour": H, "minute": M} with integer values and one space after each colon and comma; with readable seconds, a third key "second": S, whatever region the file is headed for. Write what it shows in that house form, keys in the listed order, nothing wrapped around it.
{"hour": 8, "minute": 59}
